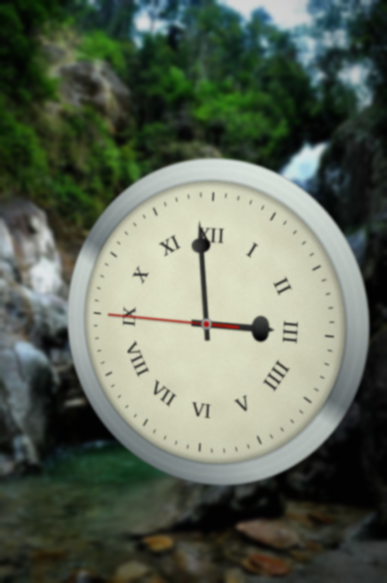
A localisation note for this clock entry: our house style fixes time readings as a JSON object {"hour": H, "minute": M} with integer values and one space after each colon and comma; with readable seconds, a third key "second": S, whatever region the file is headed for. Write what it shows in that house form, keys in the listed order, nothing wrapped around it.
{"hour": 2, "minute": 58, "second": 45}
